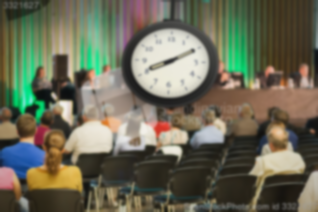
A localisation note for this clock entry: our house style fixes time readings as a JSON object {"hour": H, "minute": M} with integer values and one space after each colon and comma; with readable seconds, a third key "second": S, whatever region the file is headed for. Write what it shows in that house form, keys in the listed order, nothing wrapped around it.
{"hour": 8, "minute": 10}
